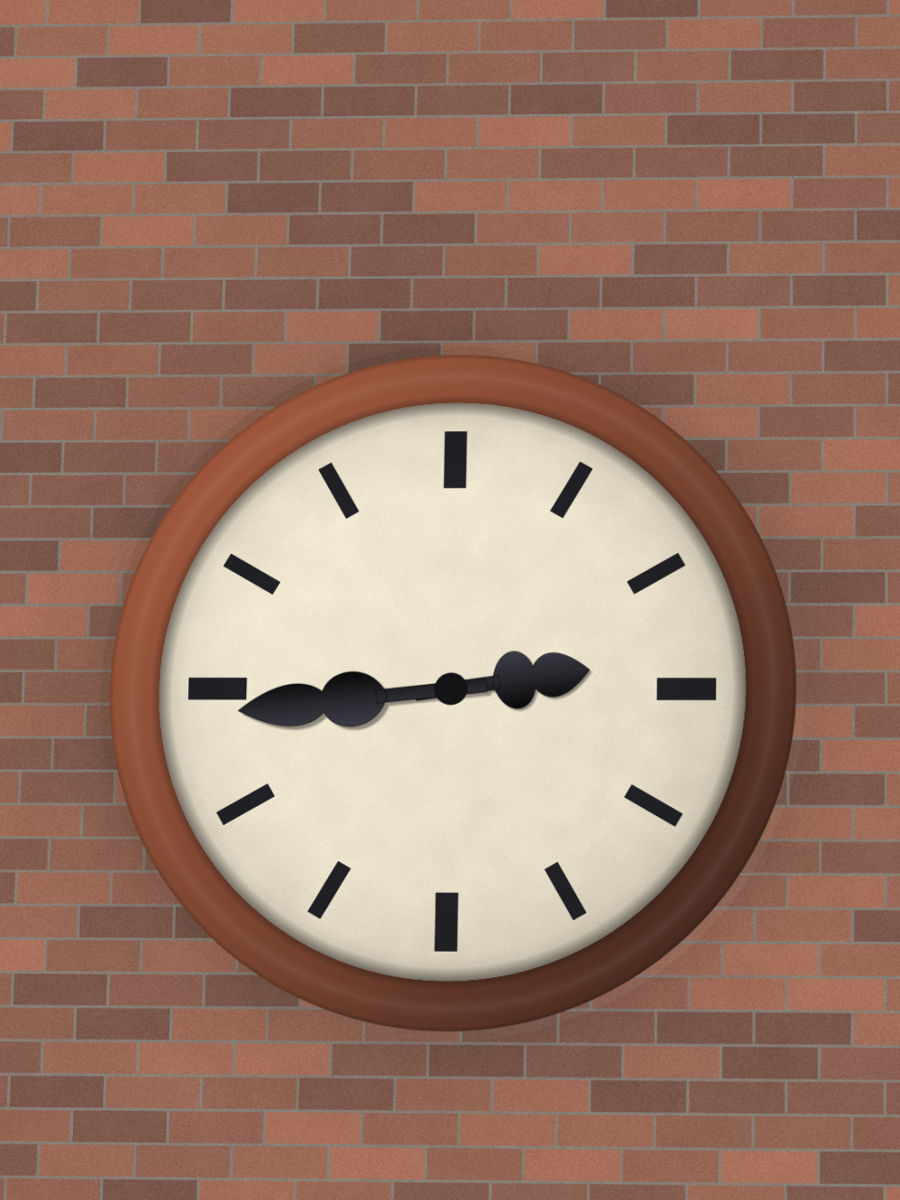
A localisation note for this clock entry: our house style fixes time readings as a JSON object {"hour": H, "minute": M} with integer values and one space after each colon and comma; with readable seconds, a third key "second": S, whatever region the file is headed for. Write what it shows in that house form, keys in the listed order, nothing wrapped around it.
{"hour": 2, "minute": 44}
